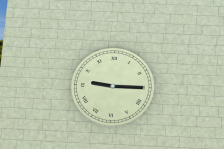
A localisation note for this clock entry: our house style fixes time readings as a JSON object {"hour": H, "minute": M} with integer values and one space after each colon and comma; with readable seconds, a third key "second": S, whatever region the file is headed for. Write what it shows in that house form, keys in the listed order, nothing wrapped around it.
{"hour": 9, "minute": 15}
